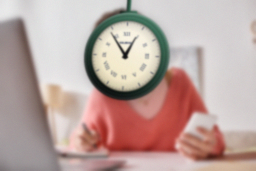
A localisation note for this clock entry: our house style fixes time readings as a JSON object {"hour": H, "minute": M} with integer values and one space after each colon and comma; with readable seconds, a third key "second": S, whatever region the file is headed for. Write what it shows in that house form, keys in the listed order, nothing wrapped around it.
{"hour": 12, "minute": 54}
